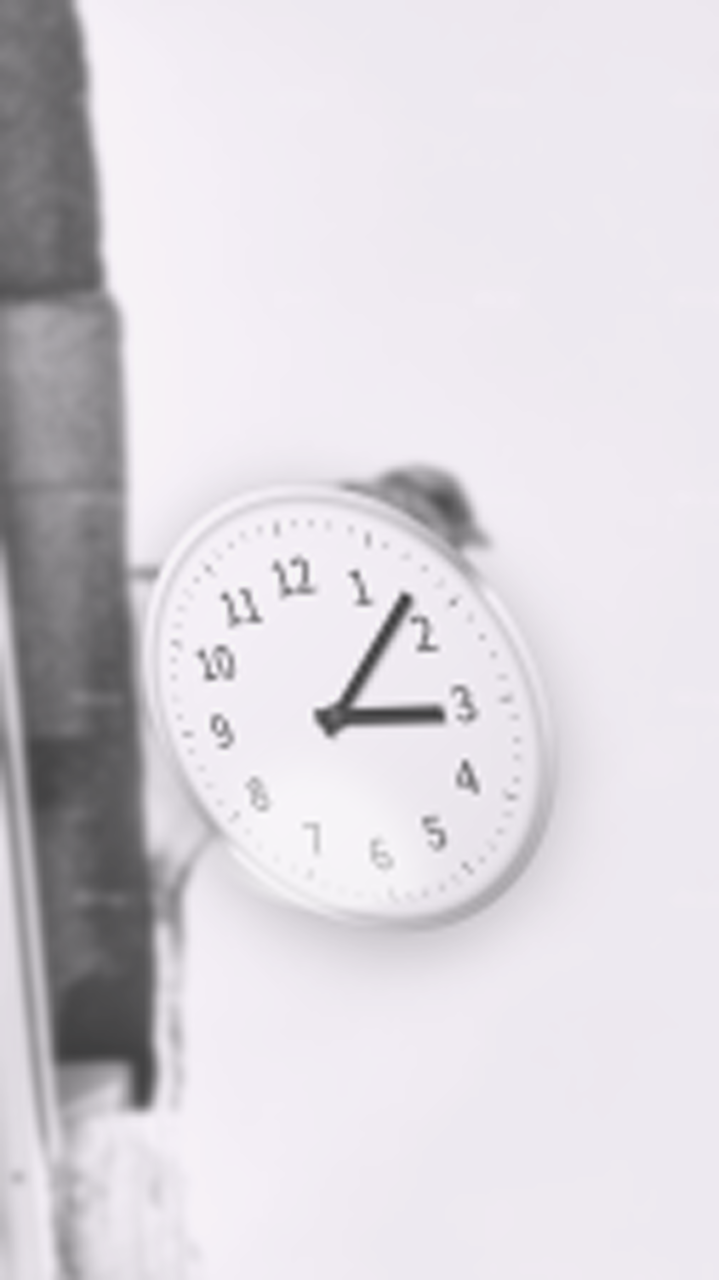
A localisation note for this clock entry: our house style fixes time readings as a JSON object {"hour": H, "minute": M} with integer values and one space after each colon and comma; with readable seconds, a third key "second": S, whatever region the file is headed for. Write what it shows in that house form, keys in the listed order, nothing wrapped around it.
{"hour": 3, "minute": 8}
